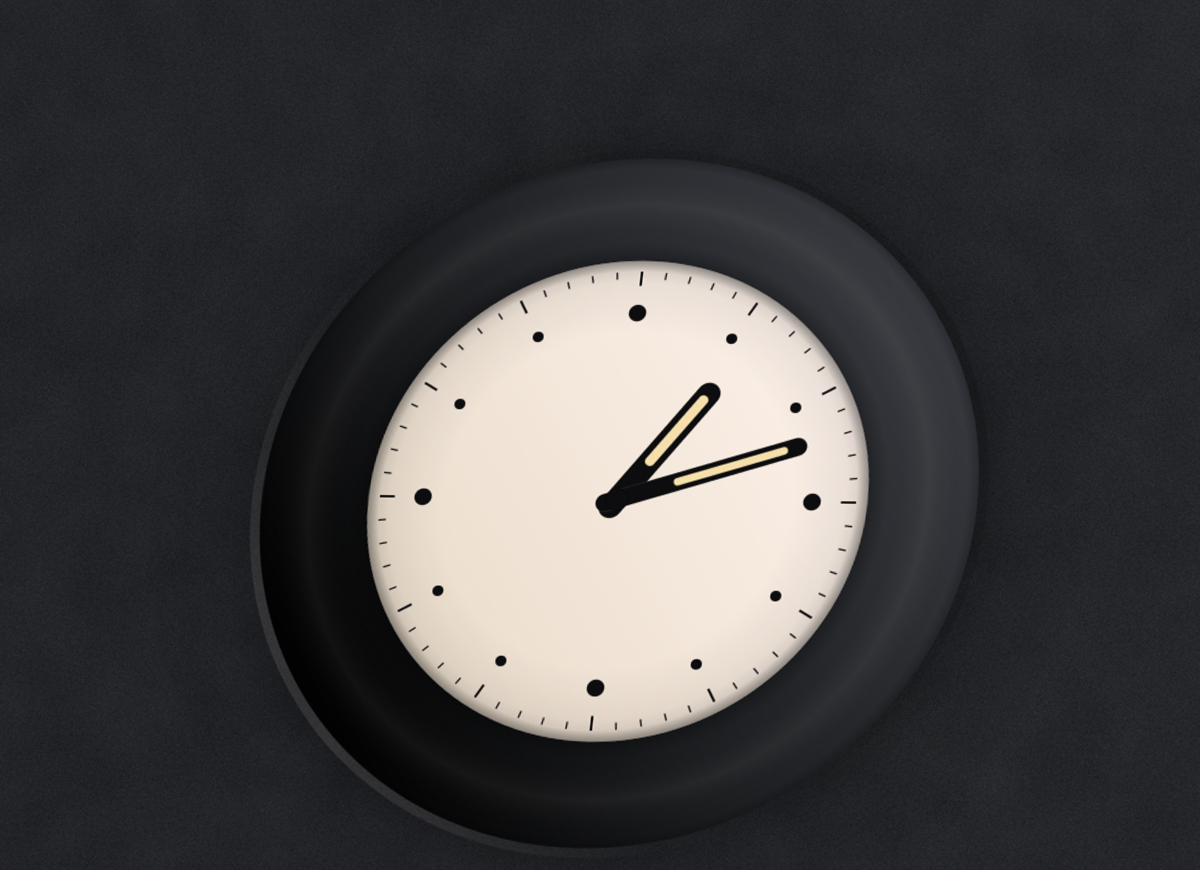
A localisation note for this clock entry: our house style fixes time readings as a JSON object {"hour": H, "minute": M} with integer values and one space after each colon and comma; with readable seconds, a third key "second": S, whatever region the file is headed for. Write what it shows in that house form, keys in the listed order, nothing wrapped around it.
{"hour": 1, "minute": 12}
